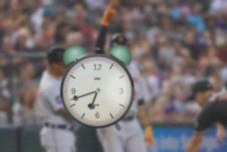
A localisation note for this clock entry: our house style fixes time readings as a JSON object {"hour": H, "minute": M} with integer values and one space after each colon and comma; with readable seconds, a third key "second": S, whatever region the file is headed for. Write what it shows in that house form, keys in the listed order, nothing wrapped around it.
{"hour": 6, "minute": 42}
